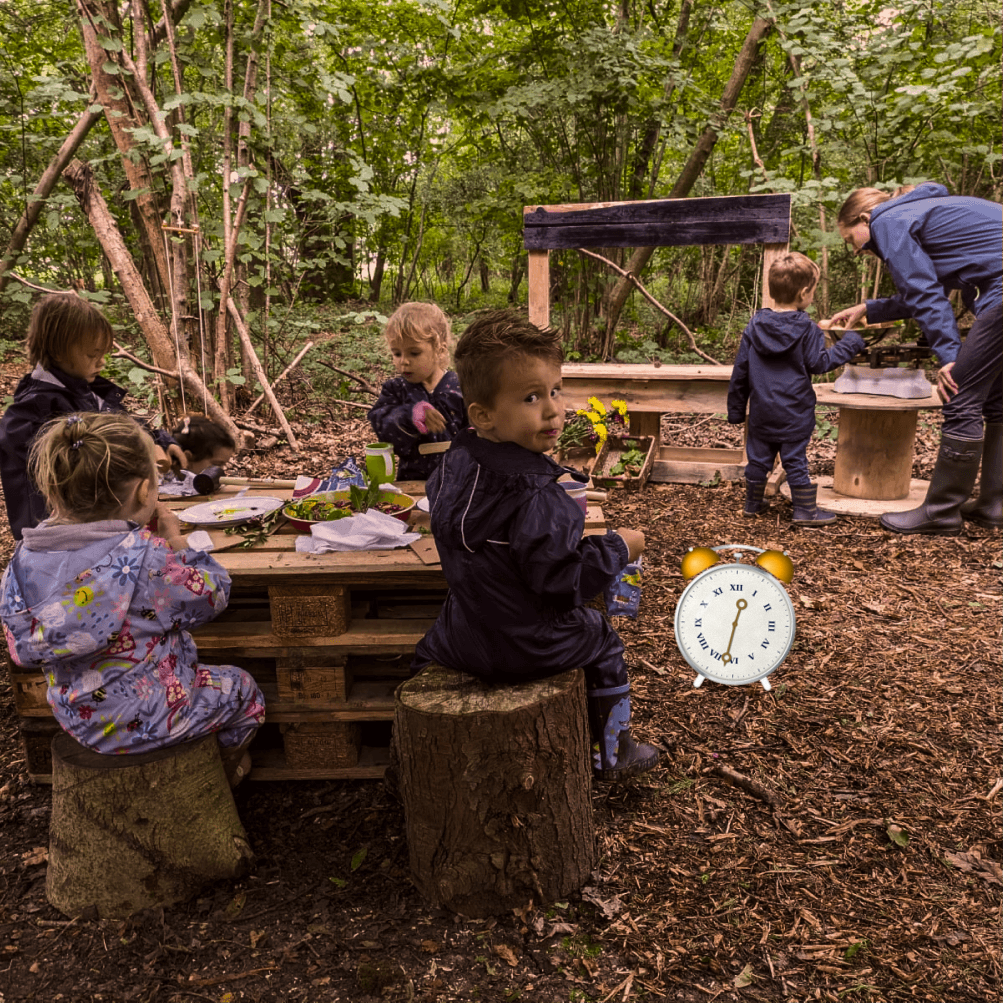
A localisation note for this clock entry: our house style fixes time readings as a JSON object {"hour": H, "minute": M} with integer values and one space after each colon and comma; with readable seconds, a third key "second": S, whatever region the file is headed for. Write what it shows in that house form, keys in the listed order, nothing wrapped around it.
{"hour": 12, "minute": 32}
